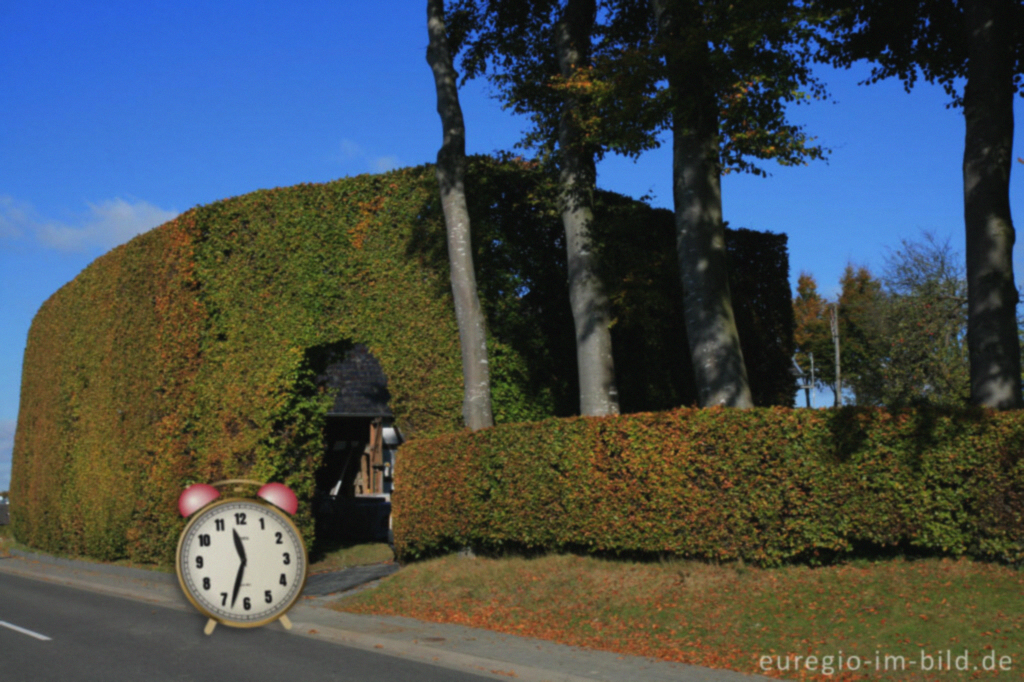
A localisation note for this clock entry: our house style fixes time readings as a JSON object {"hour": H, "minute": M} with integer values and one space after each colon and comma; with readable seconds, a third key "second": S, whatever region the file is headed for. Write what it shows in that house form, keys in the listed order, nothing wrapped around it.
{"hour": 11, "minute": 33}
